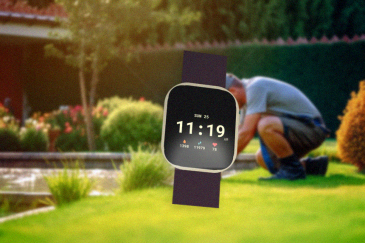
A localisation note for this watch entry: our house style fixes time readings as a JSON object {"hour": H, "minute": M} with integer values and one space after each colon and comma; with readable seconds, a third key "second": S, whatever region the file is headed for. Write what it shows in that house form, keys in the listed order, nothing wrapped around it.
{"hour": 11, "minute": 19}
